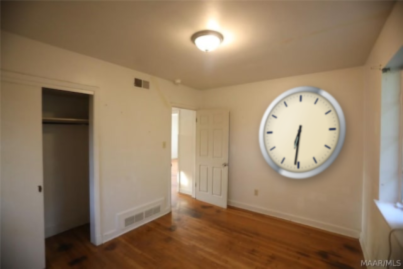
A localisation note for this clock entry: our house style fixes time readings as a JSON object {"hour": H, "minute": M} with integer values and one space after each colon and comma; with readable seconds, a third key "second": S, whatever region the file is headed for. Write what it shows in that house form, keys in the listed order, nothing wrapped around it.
{"hour": 6, "minute": 31}
